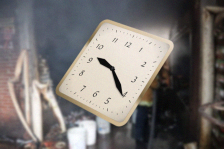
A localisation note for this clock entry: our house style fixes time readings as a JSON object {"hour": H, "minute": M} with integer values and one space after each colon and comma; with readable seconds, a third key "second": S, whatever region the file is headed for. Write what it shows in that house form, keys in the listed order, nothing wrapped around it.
{"hour": 9, "minute": 21}
